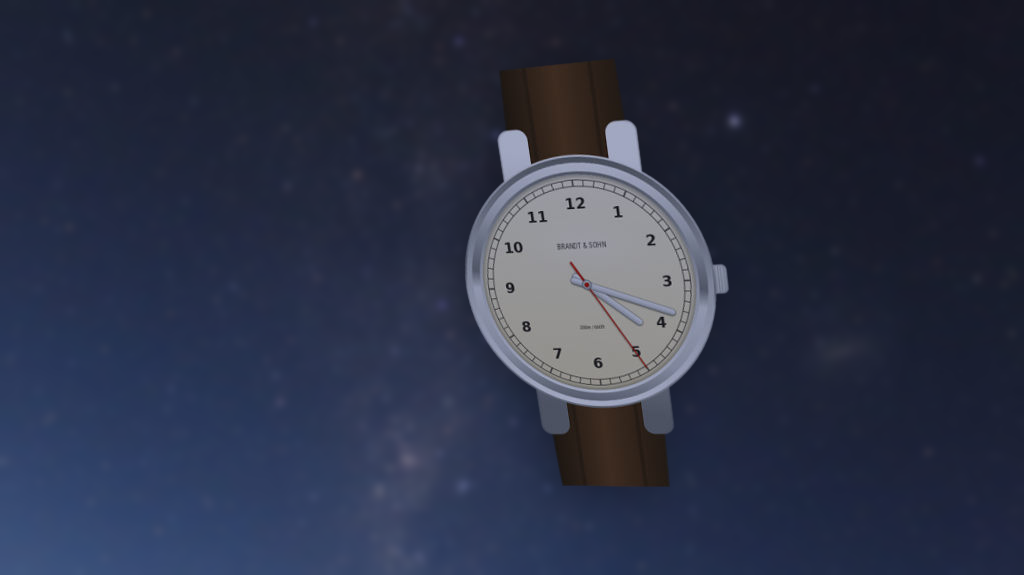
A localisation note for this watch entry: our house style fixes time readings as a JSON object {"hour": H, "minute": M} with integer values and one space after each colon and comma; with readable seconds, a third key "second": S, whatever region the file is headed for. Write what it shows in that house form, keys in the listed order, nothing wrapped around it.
{"hour": 4, "minute": 18, "second": 25}
